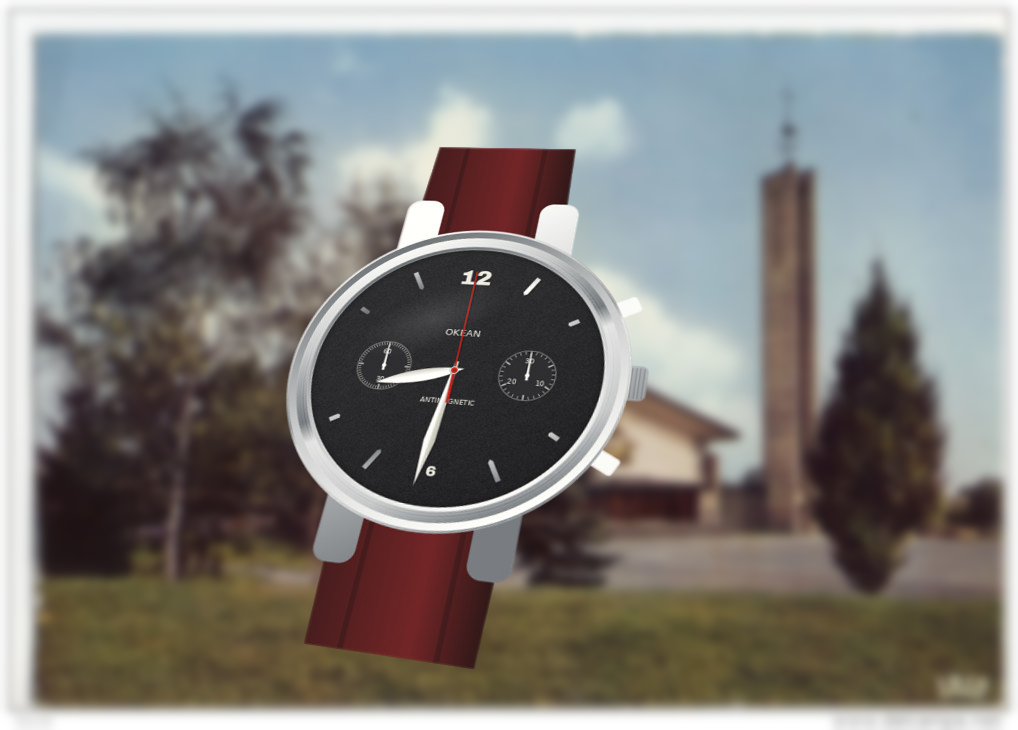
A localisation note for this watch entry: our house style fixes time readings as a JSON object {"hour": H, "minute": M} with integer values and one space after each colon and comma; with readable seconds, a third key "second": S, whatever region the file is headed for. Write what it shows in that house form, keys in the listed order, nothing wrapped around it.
{"hour": 8, "minute": 31}
